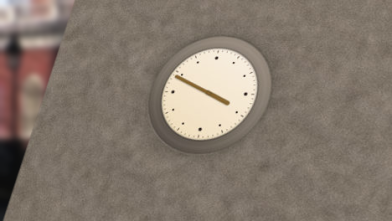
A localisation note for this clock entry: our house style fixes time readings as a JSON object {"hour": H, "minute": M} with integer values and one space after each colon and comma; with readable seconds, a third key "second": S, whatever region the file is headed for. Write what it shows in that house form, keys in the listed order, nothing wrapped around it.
{"hour": 3, "minute": 49}
